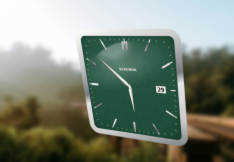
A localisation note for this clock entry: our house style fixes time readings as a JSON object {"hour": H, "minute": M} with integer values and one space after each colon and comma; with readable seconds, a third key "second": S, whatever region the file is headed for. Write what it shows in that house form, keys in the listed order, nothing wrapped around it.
{"hour": 5, "minute": 52}
